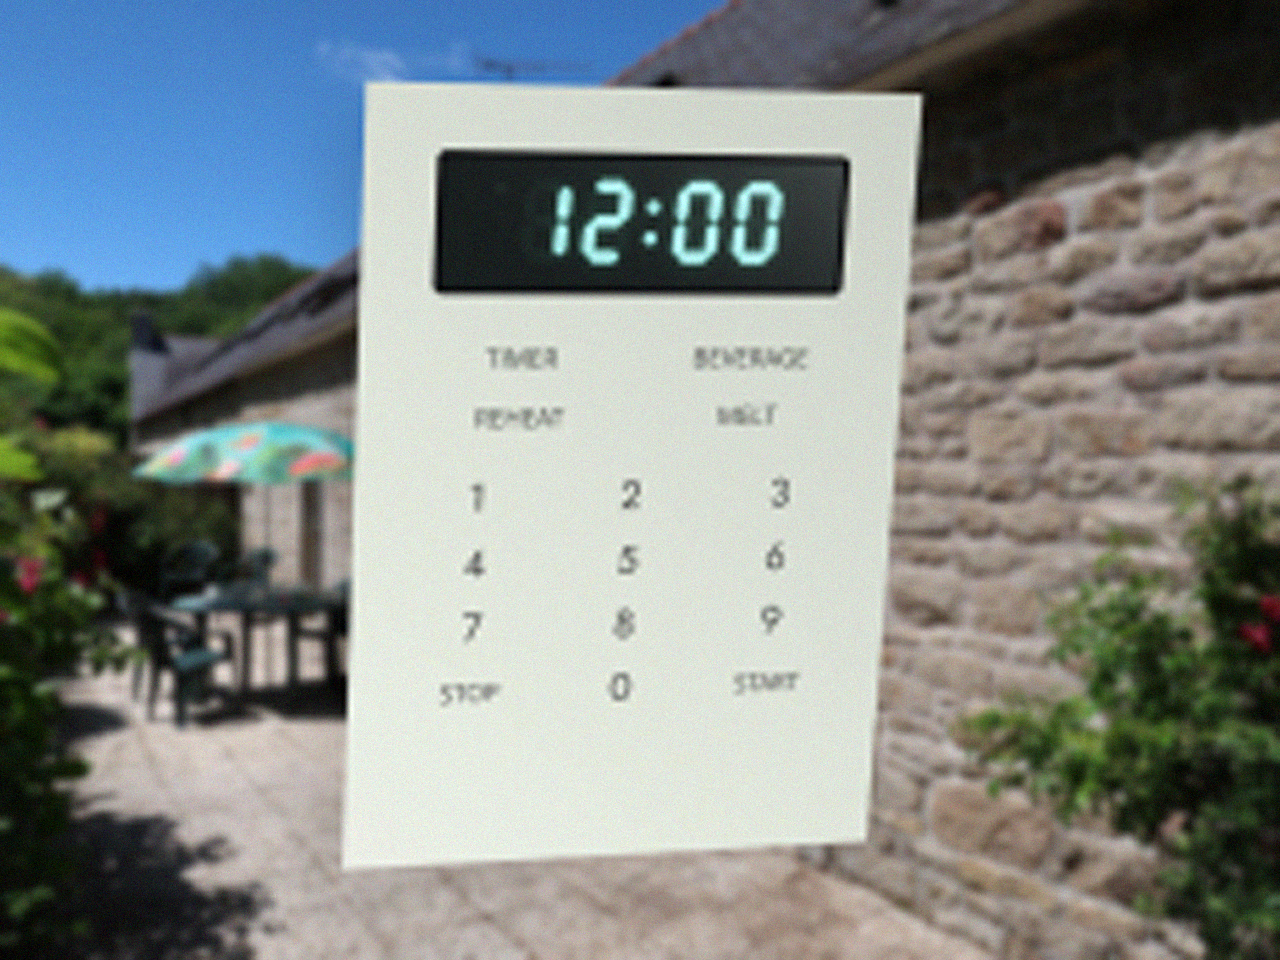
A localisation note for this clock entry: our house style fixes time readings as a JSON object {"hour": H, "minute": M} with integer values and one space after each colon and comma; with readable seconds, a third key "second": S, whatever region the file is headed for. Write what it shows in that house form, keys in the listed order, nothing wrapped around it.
{"hour": 12, "minute": 0}
